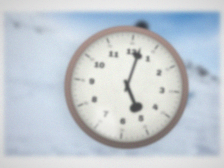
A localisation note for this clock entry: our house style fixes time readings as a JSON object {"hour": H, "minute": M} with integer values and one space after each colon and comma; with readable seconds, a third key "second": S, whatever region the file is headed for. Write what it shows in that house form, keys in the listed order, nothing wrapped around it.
{"hour": 5, "minute": 2}
